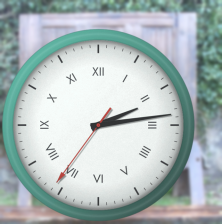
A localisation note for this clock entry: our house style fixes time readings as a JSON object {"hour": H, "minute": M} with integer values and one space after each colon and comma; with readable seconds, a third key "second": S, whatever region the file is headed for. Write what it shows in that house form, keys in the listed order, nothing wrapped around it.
{"hour": 2, "minute": 13, "second": 36}
